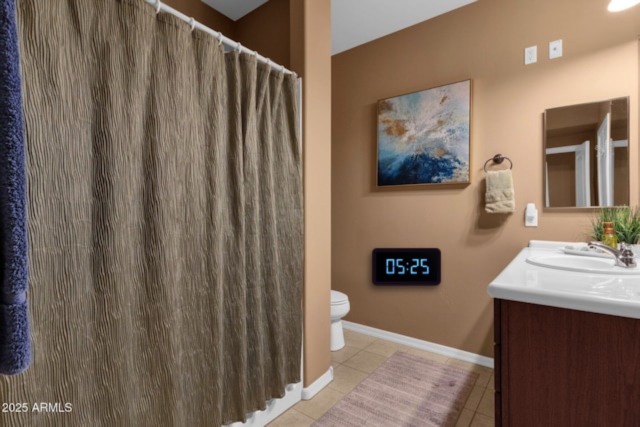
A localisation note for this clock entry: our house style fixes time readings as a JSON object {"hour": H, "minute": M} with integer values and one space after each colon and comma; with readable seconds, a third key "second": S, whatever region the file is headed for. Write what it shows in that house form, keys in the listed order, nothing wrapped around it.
{"hour": 5, "minute": 25}
